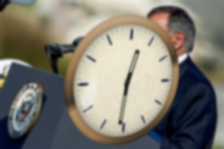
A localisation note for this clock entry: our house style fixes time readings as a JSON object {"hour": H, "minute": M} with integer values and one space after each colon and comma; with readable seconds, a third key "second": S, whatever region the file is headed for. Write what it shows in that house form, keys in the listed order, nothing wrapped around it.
{"hour": 12, "minute": 31}
